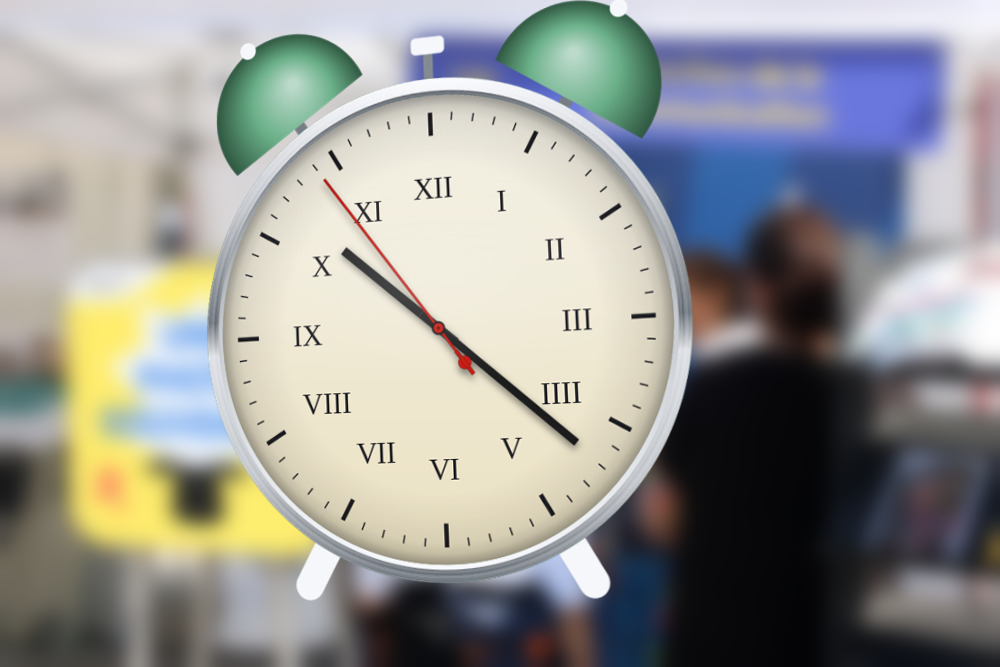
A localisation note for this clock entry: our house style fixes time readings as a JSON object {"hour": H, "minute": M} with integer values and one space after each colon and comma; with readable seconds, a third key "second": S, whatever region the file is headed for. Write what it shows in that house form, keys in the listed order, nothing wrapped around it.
{"hour": 10, "minute": 21, "second": 54}
